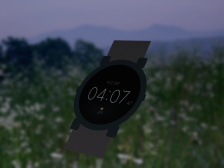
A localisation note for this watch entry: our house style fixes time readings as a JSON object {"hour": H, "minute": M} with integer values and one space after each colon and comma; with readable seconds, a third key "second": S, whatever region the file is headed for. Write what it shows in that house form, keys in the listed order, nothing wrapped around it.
{"hour": 4, "minute": 7}
